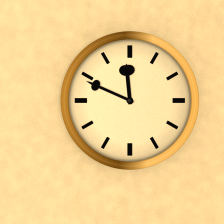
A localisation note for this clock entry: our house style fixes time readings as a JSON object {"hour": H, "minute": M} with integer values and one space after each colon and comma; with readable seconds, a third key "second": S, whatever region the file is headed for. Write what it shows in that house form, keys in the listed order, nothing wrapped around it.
{"hour": 11, "minute": 49}
